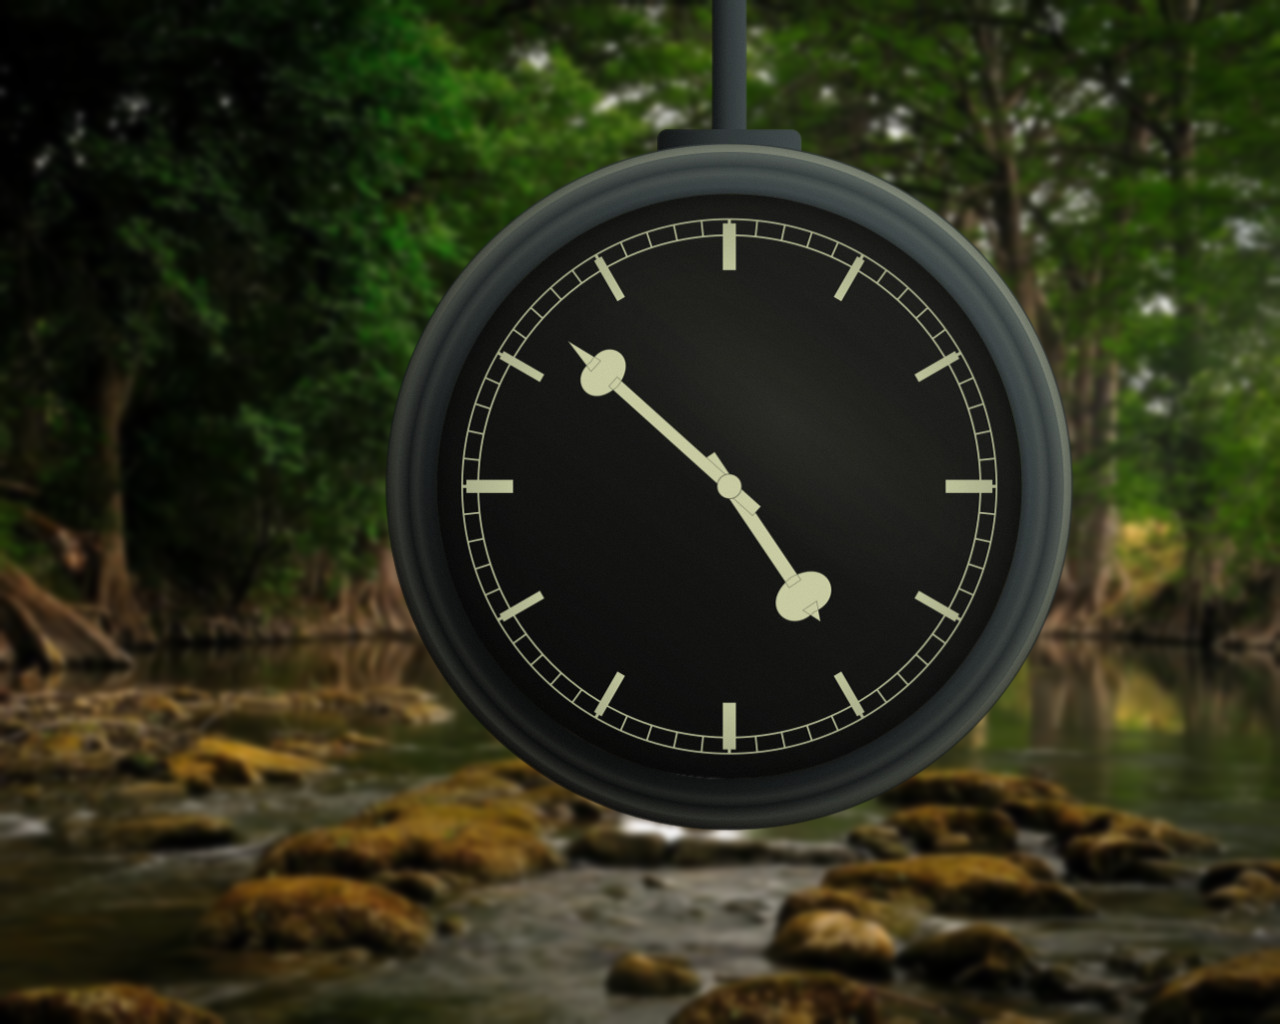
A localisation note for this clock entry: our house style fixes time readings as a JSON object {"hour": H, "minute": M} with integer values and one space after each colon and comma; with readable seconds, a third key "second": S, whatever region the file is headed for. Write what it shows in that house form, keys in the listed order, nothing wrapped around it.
{"hour": 4, "minute": 52}
